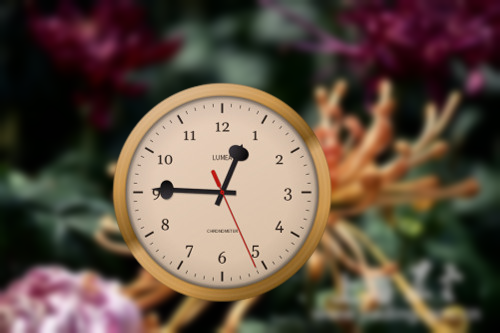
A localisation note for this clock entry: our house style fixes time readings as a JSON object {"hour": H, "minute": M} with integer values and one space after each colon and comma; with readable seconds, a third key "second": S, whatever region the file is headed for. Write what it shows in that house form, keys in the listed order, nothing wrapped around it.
{"hour": 12, "minute": 45, "second": 26}
